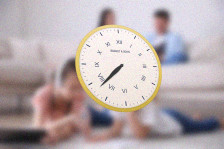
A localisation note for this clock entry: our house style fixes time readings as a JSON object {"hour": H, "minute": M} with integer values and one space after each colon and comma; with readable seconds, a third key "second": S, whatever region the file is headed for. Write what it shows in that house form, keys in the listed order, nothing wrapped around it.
{"hour": 7, "minute": 38}
